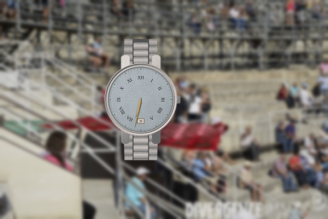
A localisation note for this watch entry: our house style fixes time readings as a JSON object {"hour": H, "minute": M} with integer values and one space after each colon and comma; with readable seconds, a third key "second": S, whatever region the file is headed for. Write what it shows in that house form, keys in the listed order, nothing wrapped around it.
{"hour": 6, "minute": 32}
